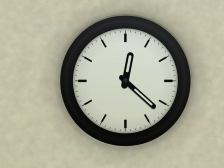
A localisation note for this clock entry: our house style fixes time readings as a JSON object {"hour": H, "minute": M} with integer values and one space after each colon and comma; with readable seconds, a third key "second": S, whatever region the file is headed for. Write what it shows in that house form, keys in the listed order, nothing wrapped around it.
{"hour": 12, "minute": 22}
